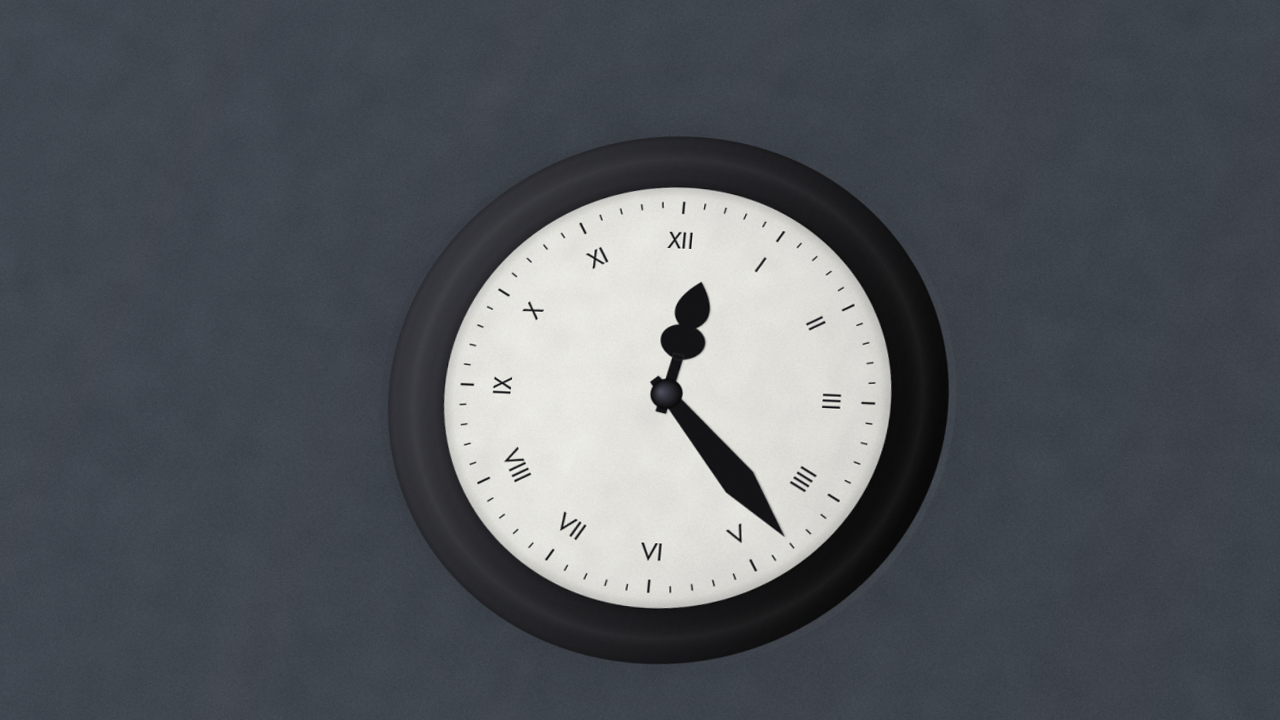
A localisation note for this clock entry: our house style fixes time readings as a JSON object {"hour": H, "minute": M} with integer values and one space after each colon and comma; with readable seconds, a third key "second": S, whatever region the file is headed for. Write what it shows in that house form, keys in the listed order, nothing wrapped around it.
{"hour": 12, "minute": 23}
